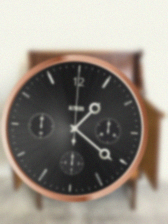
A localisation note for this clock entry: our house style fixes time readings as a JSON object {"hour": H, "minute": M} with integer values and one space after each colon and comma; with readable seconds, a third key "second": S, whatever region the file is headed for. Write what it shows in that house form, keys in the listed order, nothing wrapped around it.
{"hour": 1, "minute": 21}
